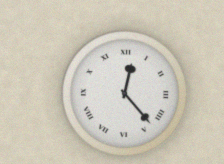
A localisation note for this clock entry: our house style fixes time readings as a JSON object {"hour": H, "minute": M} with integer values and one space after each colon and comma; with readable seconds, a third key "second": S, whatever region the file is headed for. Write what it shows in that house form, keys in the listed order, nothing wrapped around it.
{"hour": 12, "minute": 23}
